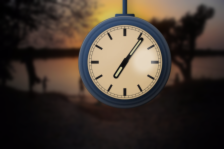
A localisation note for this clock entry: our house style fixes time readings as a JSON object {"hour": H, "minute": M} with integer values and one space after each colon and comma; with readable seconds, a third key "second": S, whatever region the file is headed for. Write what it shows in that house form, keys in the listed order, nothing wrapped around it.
{"hour": 7, "minute": 6}
